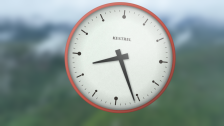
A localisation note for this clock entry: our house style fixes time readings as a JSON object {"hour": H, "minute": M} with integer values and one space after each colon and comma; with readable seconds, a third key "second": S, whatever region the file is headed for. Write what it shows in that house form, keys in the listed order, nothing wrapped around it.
{"hour": 8, "minute": 26}
